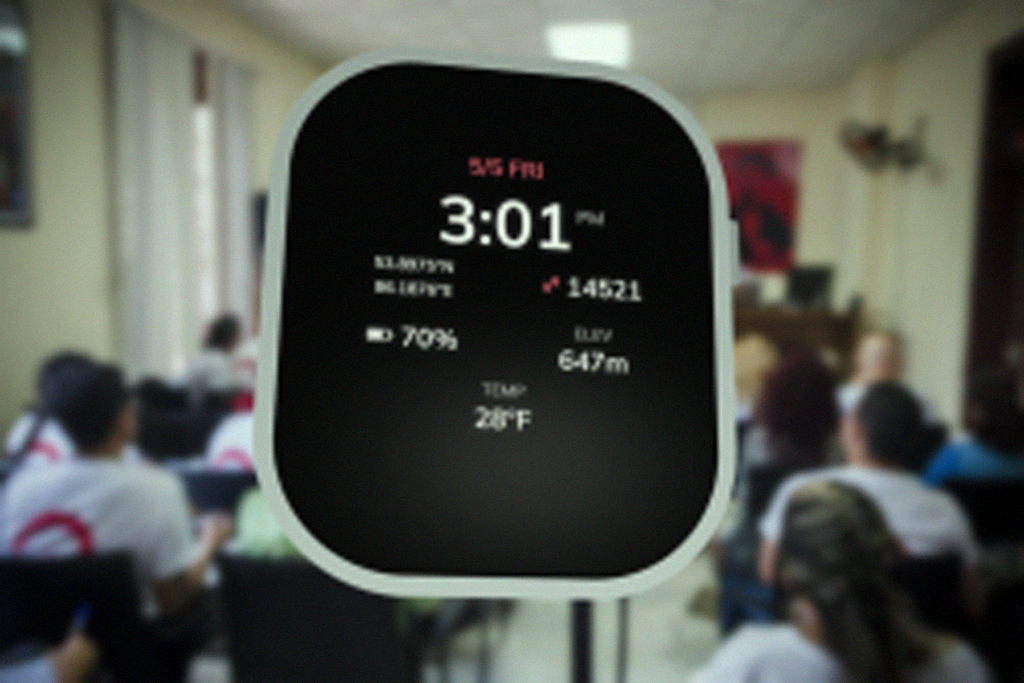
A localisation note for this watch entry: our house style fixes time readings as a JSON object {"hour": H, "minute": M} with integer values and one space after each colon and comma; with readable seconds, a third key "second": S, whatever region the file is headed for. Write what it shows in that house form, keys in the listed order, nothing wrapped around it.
{"hour": 3, "minute": 1}
